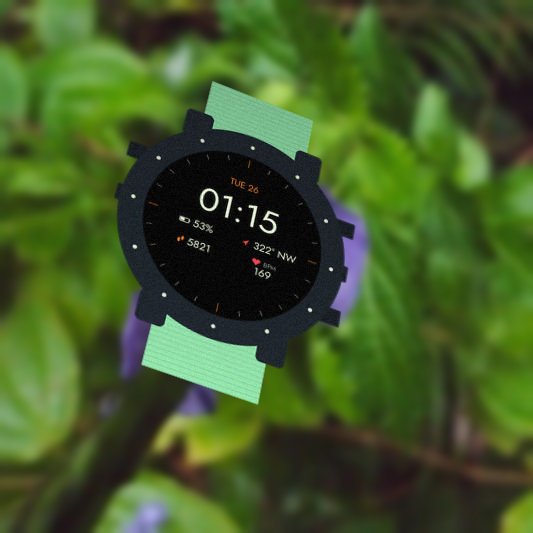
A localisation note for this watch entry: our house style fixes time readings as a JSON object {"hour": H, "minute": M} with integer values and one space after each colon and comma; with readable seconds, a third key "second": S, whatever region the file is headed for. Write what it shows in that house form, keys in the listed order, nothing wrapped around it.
{"hour": 1, "minute": 15}
